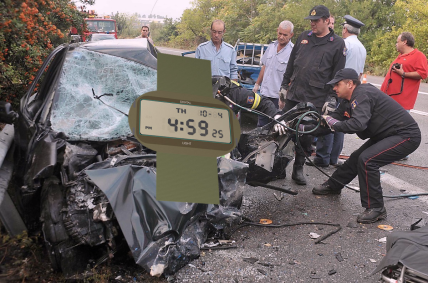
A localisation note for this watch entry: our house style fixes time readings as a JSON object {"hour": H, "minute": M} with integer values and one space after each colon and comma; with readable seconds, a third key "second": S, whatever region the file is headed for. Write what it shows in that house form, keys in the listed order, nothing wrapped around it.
{"hour": 4, "minute": 59, "second": 25}
